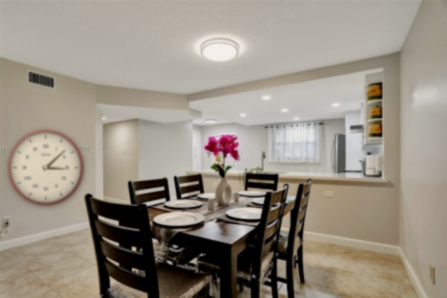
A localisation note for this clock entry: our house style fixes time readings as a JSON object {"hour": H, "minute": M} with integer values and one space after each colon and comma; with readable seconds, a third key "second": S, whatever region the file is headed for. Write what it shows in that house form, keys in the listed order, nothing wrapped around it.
{"hour": 3, "minute": 8}
